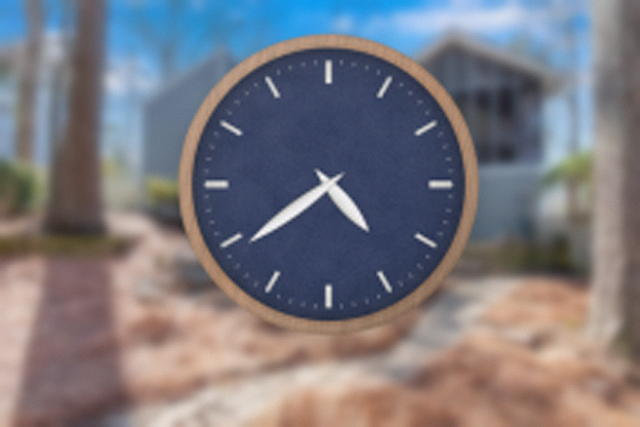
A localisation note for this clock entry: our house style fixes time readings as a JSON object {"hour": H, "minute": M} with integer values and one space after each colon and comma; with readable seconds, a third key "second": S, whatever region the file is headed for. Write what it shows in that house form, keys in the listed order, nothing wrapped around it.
{"hour": 4, "minute": 39}
